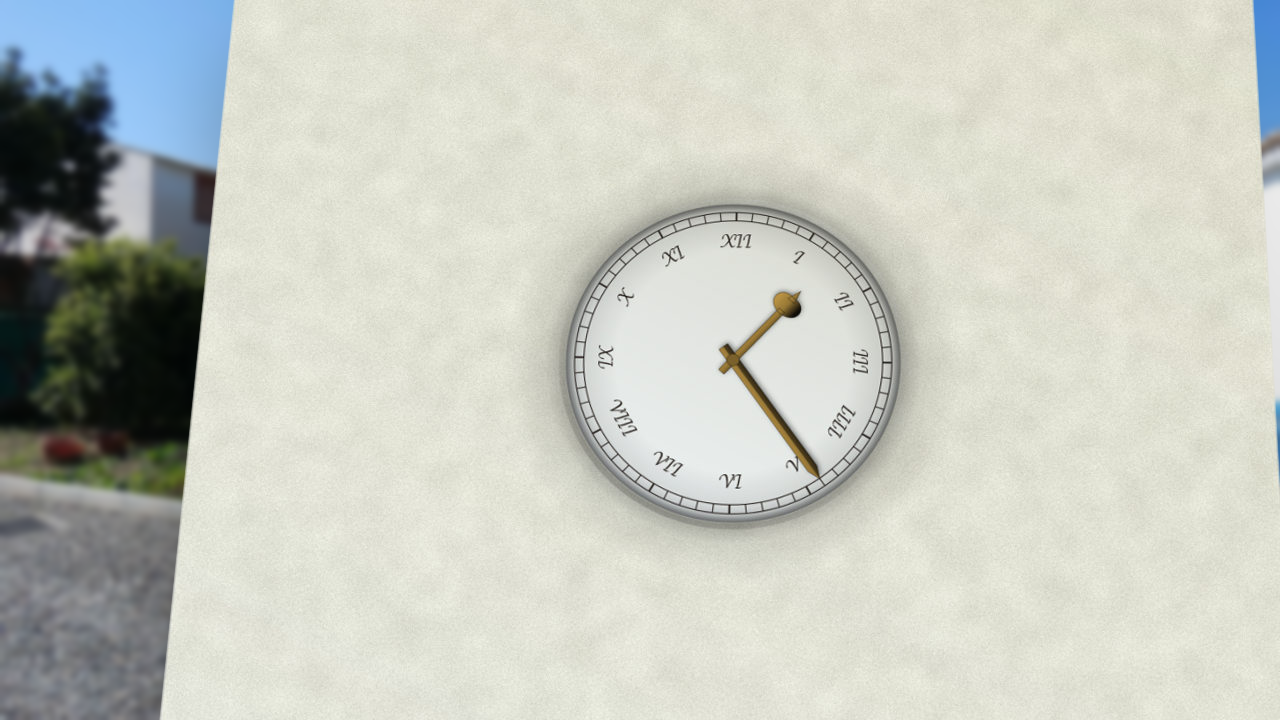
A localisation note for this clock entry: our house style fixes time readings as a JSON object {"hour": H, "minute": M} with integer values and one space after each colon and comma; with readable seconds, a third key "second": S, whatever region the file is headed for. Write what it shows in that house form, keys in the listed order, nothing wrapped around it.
{"hour": 1, "minute": 24}
